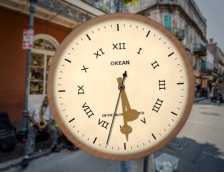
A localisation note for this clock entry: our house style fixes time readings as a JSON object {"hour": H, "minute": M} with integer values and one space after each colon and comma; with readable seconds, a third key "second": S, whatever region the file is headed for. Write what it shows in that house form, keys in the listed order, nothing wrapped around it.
{"hour": 5, "minute": 29, "second": 33}
